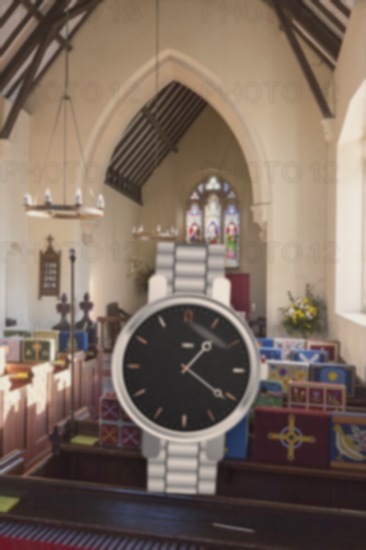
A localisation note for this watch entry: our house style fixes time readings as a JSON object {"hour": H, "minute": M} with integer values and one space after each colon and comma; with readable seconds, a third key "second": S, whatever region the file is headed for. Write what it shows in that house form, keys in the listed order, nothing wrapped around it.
{"hour": 1, "minute": 21}
